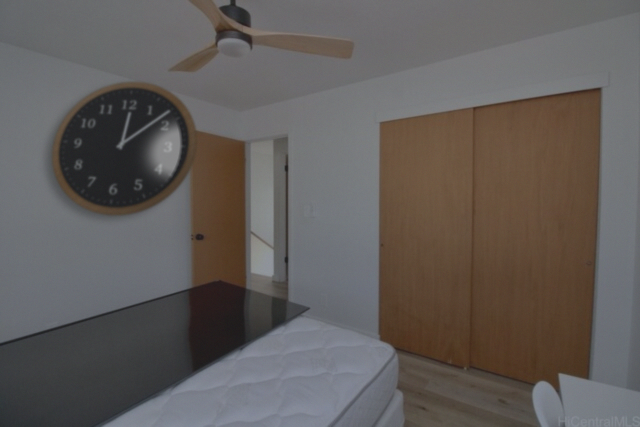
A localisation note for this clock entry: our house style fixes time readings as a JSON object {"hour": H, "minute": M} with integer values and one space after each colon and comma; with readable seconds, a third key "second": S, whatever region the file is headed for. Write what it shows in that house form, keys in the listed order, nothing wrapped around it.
{"hour": 12, "minute": 8}
